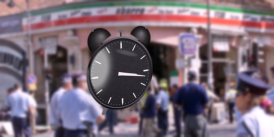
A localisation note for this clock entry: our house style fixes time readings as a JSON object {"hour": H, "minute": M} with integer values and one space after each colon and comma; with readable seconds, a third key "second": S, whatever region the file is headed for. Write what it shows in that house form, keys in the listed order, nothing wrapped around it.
{"hour": 3, "minute": 17}
